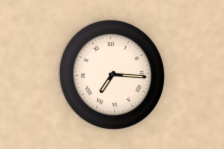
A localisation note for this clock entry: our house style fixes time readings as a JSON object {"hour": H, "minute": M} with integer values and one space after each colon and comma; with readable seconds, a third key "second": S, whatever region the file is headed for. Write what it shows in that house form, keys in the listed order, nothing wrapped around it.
{"hour": 7, "minute": 16}
